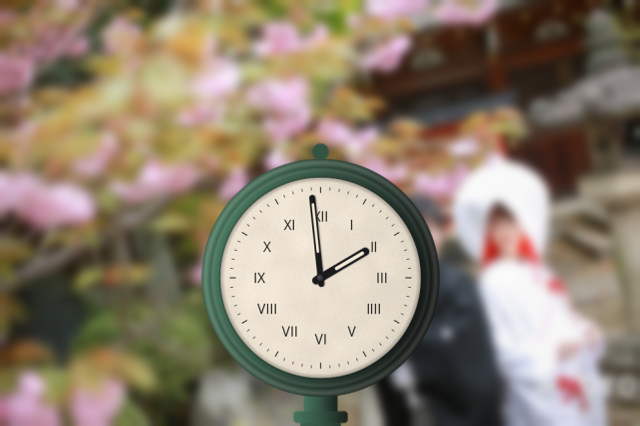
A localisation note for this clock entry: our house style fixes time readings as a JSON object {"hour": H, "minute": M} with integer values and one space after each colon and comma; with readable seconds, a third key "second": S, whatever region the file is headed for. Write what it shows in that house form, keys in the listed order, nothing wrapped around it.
{"hour": 1, "minute": 59}
